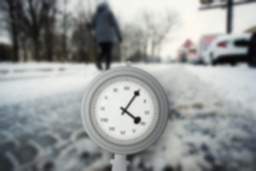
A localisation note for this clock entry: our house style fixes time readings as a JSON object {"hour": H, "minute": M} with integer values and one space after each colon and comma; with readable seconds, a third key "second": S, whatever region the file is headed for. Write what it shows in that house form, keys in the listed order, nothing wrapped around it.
{"hour": 4, "minute": 5}
